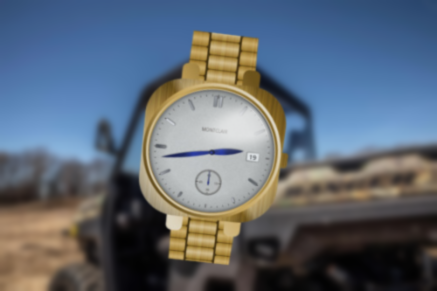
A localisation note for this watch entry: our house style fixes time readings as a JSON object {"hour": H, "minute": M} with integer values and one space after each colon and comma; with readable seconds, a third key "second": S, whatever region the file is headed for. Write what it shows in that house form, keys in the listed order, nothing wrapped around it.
{"hour": 2, "minute": 43}
